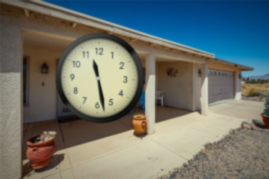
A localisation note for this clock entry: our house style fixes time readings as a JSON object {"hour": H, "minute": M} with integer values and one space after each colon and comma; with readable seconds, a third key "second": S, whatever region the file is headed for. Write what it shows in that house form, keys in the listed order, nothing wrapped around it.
{"hour": 11, "minute": 28}
